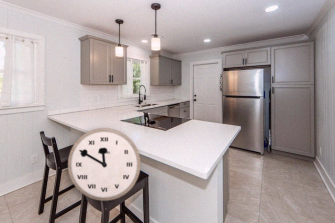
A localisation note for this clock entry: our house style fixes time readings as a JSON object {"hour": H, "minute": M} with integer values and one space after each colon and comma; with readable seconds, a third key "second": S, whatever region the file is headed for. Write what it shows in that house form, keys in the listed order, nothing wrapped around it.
{"hour": 11, "minute": 50}
